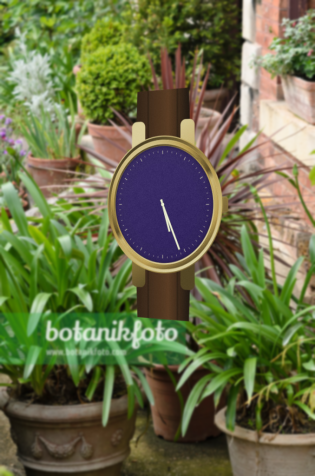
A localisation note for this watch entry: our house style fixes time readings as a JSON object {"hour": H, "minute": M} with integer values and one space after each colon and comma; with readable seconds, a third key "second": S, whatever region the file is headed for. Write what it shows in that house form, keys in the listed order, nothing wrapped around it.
{"hour": 5, "minute": 26}
